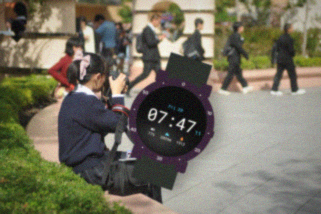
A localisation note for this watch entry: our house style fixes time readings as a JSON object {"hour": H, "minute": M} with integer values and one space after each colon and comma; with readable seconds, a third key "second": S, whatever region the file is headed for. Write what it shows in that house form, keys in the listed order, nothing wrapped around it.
{"hour": 7, "minute": 47}
